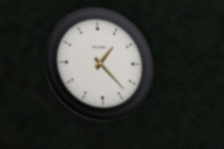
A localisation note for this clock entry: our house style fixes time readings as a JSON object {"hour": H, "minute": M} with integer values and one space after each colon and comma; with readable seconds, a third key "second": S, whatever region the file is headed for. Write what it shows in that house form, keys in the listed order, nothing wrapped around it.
{"hour": 1, "minute": 23}
